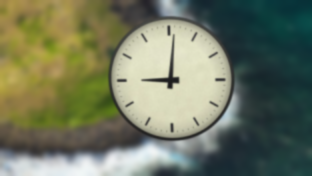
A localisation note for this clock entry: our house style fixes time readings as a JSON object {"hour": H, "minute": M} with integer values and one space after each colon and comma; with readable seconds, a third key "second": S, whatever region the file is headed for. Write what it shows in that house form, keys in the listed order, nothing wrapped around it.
{"hour": 9, "minute": 1}
